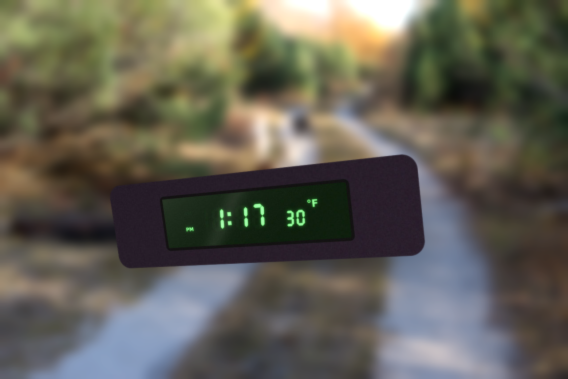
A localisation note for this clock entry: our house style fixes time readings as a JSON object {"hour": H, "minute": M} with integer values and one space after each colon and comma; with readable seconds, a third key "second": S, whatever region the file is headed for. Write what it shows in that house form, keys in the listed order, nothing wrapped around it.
{"hour": 1, "minute": 17}
